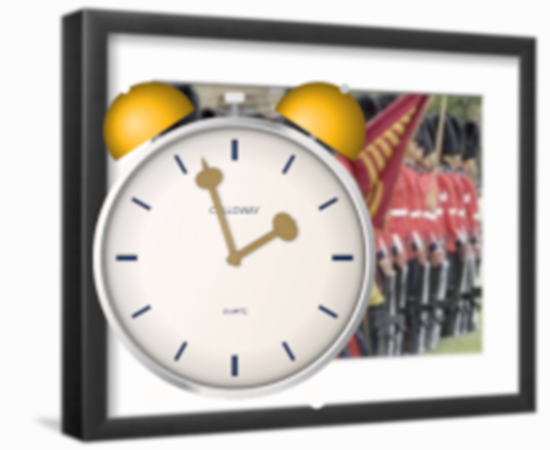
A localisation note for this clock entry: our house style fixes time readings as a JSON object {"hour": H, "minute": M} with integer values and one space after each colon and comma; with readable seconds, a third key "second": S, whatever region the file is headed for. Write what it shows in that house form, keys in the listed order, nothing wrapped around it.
{"hour": 1, "minute": 57}
